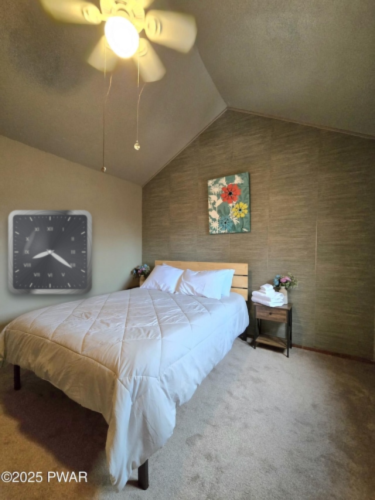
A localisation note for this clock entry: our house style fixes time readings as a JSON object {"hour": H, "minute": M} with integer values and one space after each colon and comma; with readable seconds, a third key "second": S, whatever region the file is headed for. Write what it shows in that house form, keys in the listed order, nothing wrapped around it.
{"hour": 8, "minute": 21}
